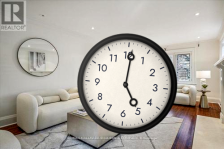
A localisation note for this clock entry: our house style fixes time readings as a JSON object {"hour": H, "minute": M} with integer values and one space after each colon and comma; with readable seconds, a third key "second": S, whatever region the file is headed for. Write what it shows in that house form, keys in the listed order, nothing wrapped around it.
{"hour": 5, "minute": 1}
